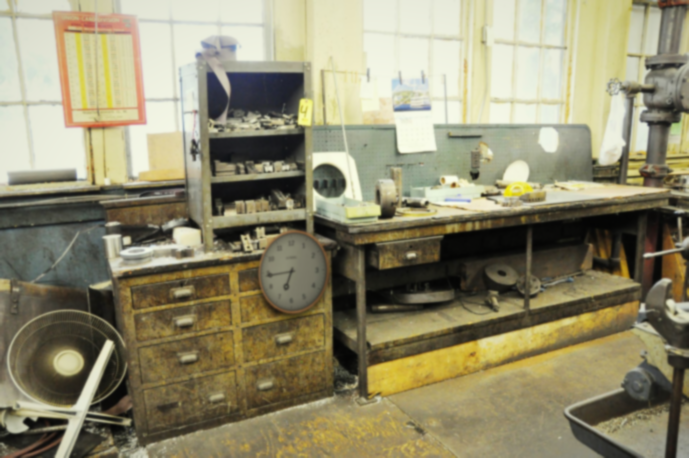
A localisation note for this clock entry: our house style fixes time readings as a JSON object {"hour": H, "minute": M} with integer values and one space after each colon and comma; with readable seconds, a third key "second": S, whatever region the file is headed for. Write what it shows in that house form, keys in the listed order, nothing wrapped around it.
{"hour": 6, "minute": 44}
